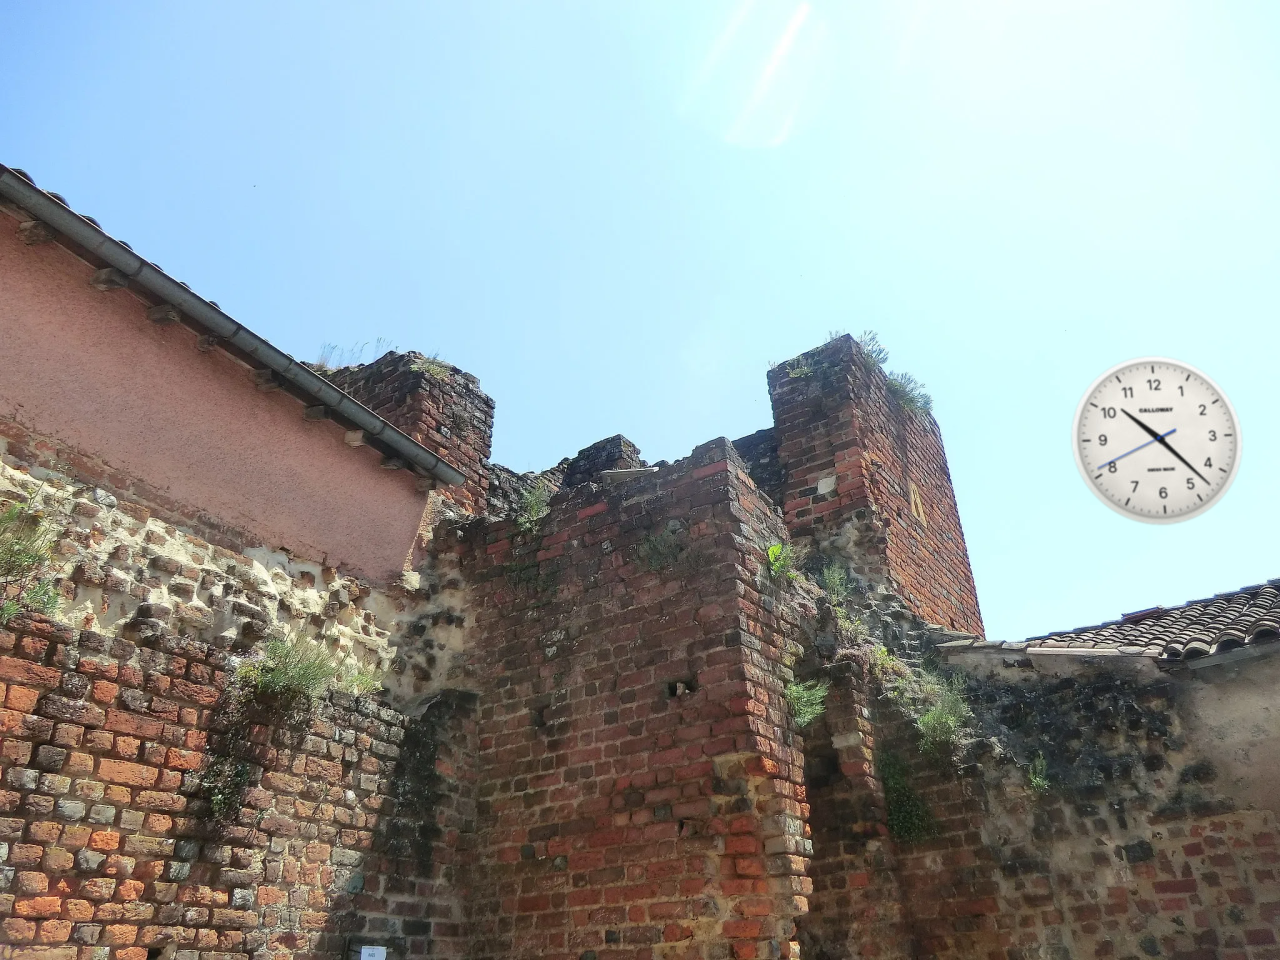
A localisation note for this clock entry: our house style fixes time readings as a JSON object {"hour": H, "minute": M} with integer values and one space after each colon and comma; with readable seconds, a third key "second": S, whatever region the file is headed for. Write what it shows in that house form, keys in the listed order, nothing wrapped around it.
{"hour": 10, "minute": 22, "second": 41}
